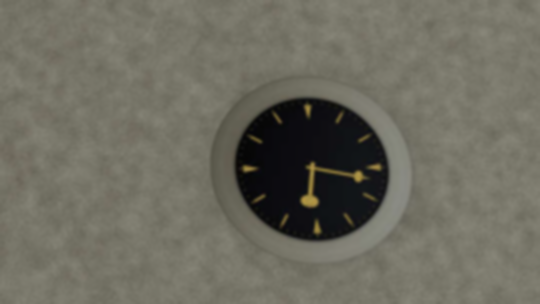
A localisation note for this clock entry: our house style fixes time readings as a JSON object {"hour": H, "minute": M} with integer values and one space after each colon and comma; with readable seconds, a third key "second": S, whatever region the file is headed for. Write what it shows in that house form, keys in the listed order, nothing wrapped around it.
{"hour": 6, "minute": 17}
